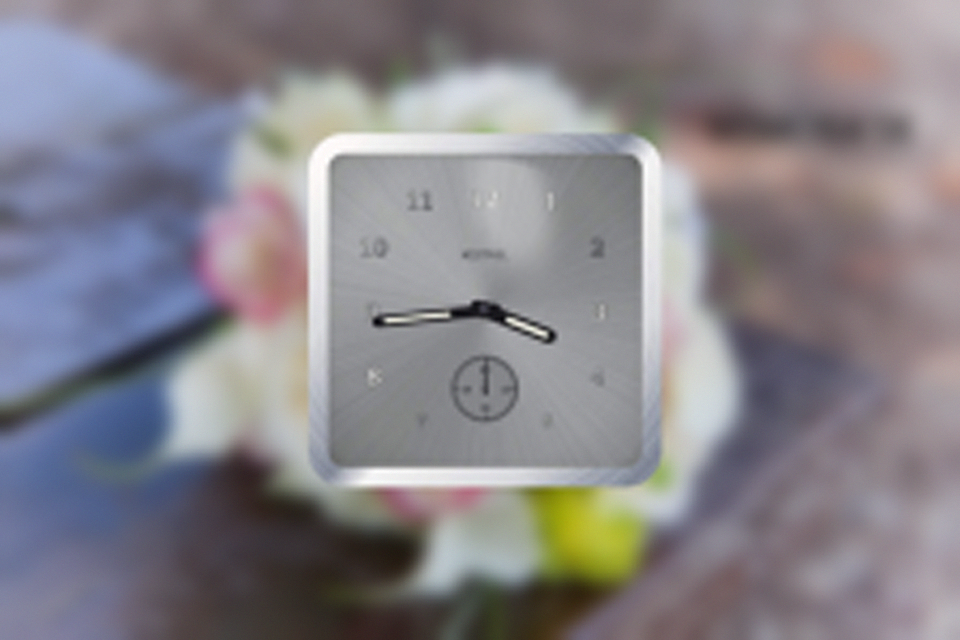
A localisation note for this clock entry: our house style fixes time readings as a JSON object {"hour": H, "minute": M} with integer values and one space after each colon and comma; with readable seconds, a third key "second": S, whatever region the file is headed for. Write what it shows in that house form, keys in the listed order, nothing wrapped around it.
{"hour": 3, "minute": 44}
